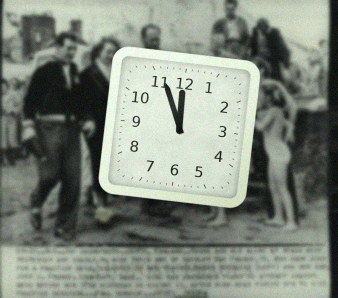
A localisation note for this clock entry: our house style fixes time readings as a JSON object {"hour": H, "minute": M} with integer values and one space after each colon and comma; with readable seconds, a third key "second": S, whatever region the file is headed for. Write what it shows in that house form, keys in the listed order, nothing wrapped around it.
{"hour": 11, "minute": 56}
